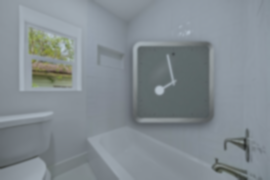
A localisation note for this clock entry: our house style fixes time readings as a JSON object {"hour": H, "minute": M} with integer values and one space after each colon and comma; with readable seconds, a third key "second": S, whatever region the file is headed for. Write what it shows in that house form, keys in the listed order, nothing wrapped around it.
{"hour": 7, "minute": 58}
